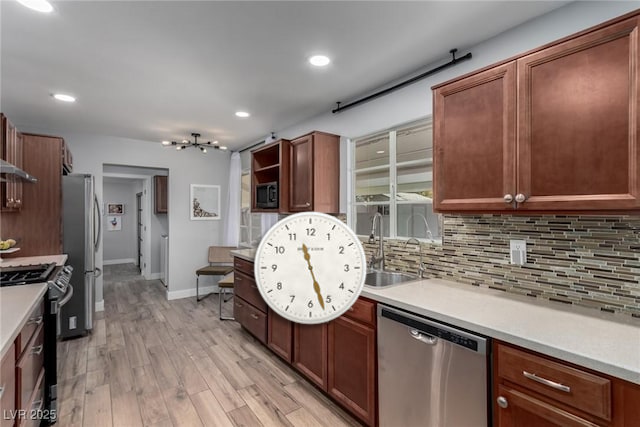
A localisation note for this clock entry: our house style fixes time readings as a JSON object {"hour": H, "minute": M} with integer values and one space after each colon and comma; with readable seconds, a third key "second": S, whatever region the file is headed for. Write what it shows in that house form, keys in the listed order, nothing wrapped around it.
{"hour": 11, "minute": 27}
